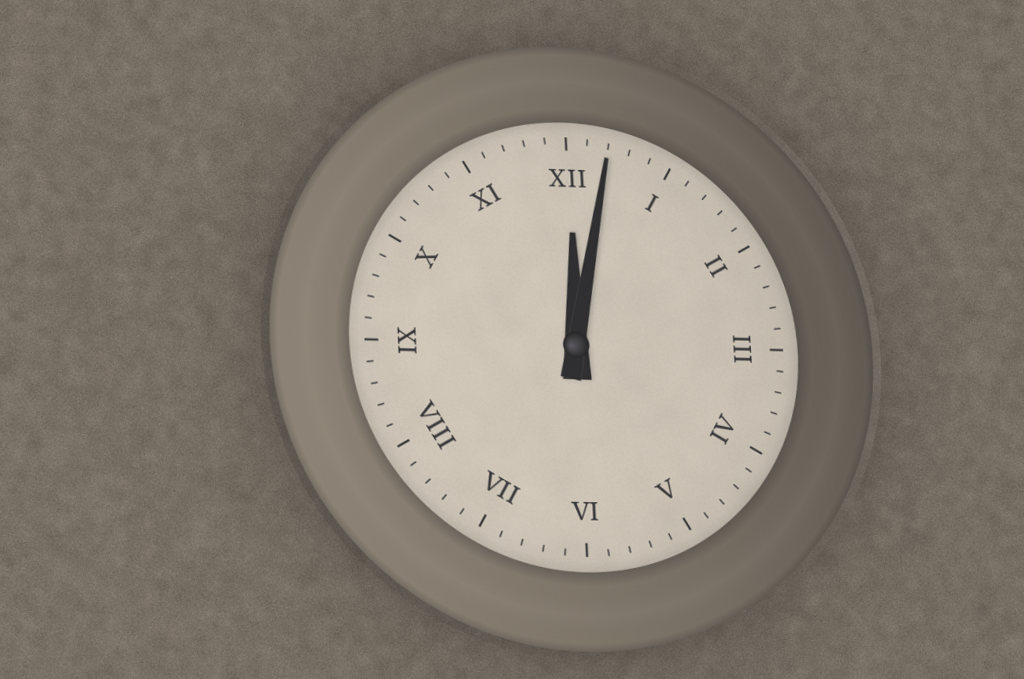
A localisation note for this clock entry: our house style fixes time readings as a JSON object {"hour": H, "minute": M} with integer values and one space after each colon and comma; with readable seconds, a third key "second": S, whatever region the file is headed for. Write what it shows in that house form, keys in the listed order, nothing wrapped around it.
{"hour": 12, "minute": 2}
